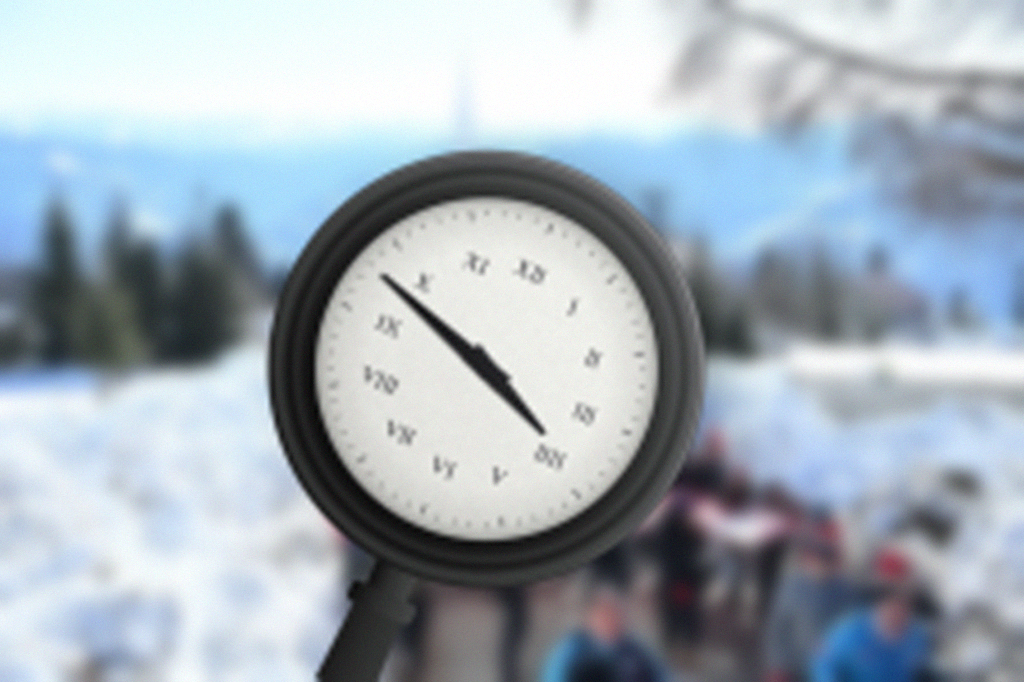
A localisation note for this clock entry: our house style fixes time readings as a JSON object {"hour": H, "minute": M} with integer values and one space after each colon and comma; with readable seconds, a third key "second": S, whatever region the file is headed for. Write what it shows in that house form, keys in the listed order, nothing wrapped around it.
{"hour": 3, "minute": 48}
